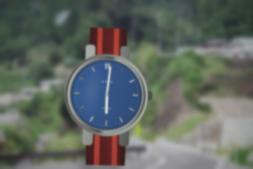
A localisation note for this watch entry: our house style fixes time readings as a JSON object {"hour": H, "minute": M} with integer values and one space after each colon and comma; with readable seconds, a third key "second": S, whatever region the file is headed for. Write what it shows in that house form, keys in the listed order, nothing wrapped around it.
{"hour": 6, "minute": 1}
